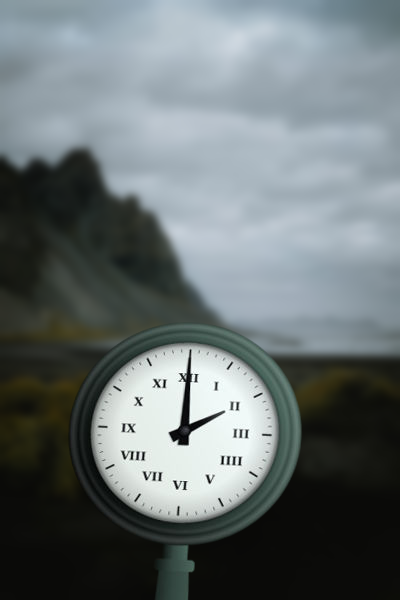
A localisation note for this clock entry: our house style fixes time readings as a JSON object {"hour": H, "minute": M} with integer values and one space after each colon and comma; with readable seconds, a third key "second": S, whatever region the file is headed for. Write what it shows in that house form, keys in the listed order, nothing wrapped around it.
{"hour": 2, "minute": 0}
